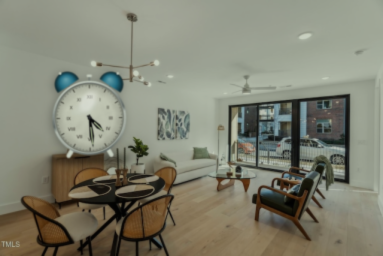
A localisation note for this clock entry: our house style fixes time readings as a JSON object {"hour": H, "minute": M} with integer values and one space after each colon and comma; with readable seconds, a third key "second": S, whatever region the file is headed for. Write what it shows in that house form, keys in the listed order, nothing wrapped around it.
{"hour": 4, "minute": 29}
